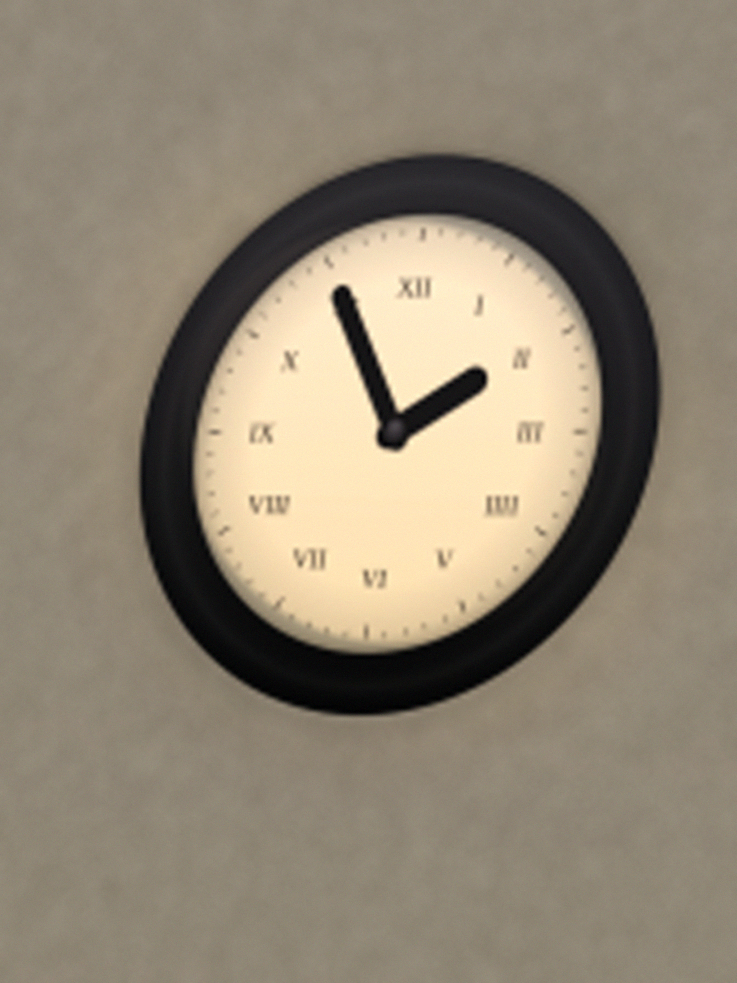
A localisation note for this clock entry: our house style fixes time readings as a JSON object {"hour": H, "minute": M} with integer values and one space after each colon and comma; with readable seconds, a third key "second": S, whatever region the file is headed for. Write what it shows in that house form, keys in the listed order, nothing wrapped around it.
{"hour": 1, "minute": 55}
